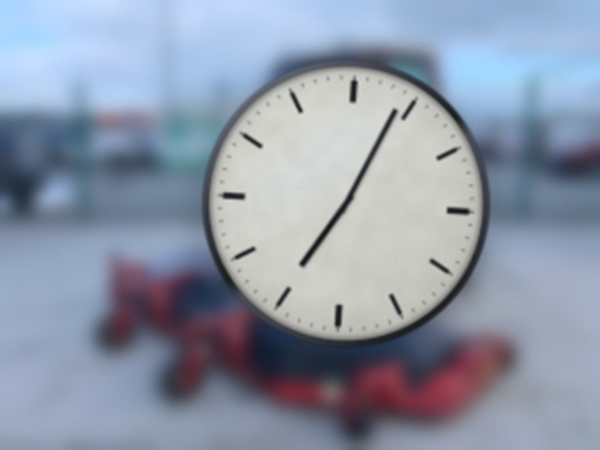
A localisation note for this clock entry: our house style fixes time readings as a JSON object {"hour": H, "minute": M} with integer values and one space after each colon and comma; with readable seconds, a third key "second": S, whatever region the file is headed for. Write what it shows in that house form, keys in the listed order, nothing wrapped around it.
{"hour": 7, "minute": 4}
